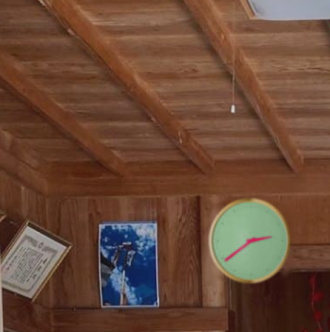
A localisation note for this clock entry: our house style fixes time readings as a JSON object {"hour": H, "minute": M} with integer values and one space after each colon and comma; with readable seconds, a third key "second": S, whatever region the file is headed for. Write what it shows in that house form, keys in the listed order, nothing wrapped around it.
{"hour": 2, "minute": 39}
